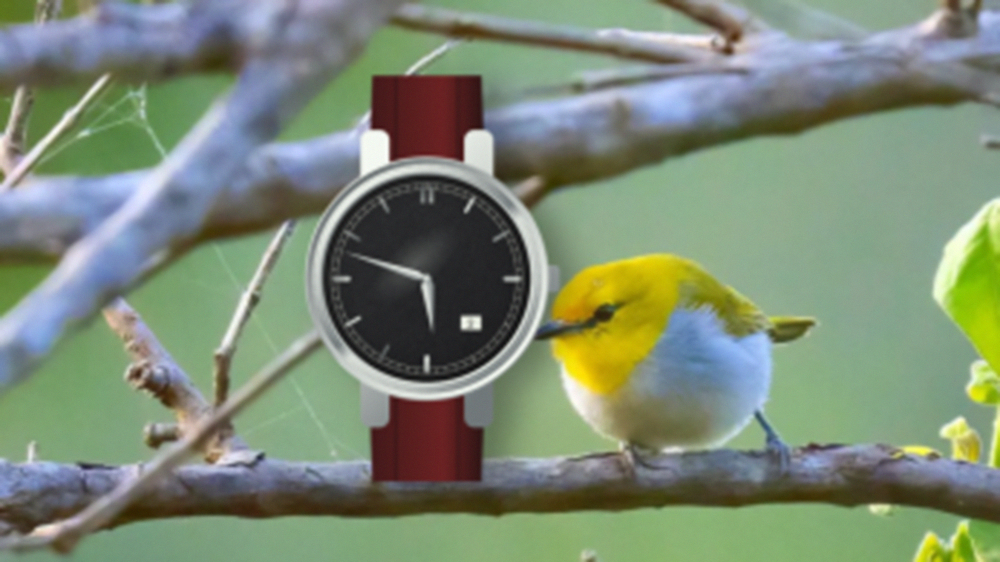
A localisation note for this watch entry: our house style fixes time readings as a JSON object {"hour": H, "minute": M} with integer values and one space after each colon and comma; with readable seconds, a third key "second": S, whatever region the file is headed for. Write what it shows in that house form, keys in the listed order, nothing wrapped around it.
{"hour": 5, "minute": 48}
